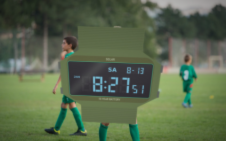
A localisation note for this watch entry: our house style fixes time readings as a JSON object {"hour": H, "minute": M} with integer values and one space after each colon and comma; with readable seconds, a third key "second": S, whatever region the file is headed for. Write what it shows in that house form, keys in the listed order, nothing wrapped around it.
{"hour": 8, "minute": 27, "second": 51}
